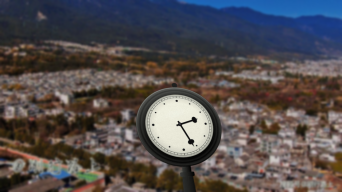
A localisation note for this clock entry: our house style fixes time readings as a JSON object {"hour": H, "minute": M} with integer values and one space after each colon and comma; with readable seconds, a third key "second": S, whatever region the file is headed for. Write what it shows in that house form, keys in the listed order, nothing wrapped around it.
{"hour": 2, "minute": 26}
